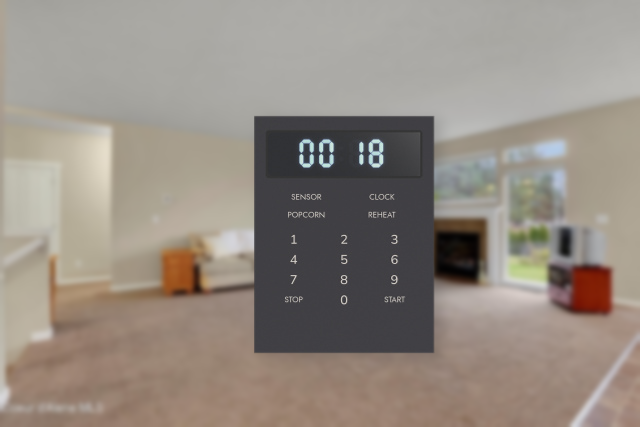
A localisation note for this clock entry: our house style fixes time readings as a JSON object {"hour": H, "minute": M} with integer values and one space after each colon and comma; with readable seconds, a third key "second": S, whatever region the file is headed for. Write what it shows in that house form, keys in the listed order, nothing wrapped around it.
{"hour": 0, "minute": 18}
